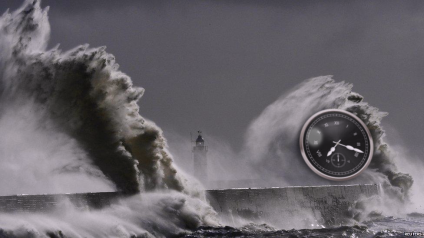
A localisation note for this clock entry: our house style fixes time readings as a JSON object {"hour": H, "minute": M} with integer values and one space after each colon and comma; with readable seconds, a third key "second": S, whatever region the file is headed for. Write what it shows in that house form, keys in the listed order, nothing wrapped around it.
{"hour": 7, "minute": 18}
